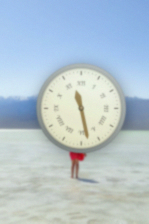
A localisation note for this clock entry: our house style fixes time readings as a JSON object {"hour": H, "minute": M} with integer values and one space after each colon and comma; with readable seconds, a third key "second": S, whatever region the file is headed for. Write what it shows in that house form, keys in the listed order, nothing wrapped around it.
{"hour": 11, "minute": 28}
